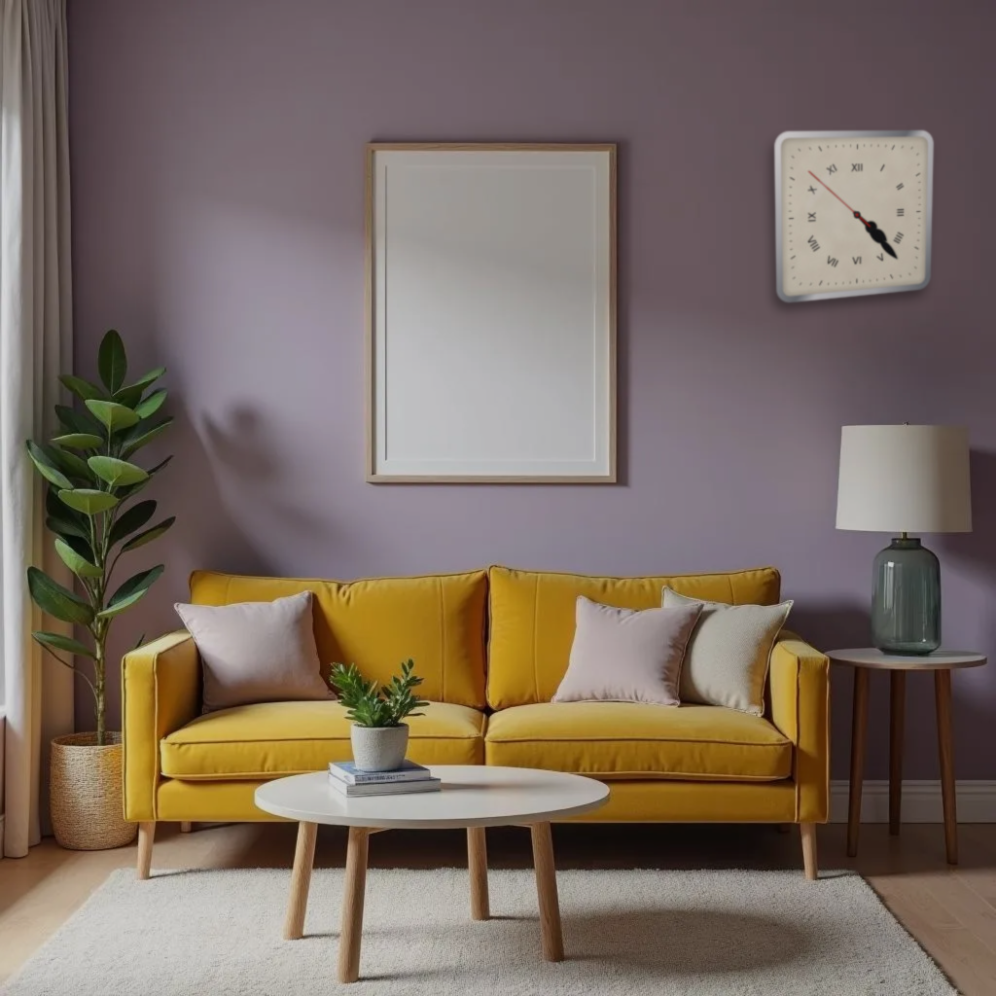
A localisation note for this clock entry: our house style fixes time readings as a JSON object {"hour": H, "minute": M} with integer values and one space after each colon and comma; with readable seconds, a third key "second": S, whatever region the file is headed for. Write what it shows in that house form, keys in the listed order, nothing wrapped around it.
{"hour": 4, "minute": 22, "second": 52}
